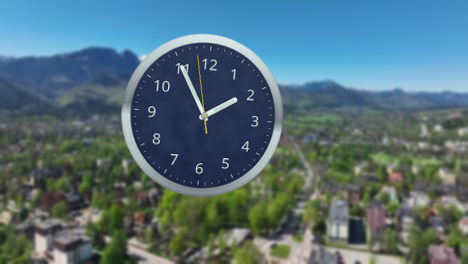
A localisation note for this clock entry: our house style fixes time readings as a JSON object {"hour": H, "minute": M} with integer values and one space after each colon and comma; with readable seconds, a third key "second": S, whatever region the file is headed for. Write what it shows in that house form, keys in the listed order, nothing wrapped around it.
{"hour": 1, "minute": 54, "second": 58}
